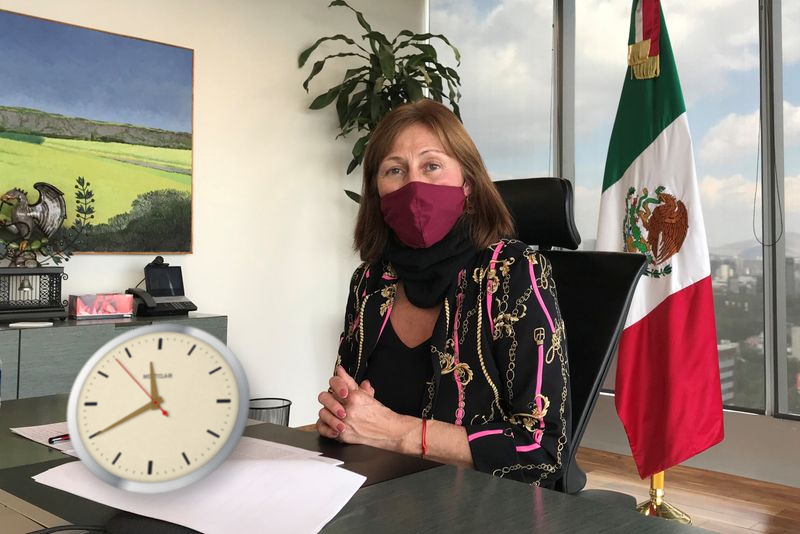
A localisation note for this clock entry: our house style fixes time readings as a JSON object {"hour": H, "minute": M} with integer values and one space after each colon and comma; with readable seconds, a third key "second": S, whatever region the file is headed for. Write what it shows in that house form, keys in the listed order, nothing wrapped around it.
{"hour": 11, "minute": 39, "second": 53}
